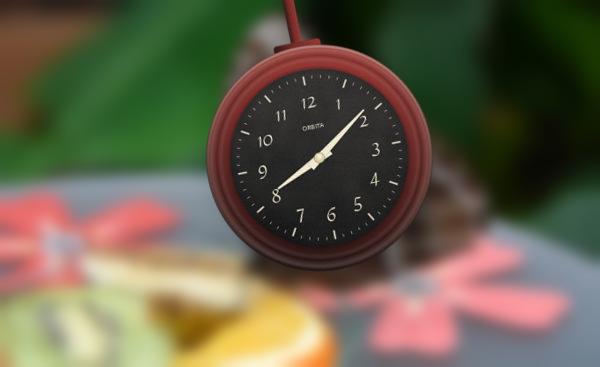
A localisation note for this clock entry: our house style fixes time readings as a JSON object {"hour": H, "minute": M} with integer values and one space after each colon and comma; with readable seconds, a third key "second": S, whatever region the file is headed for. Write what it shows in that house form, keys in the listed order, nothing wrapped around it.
{"hour": 8, "minute": 9}
